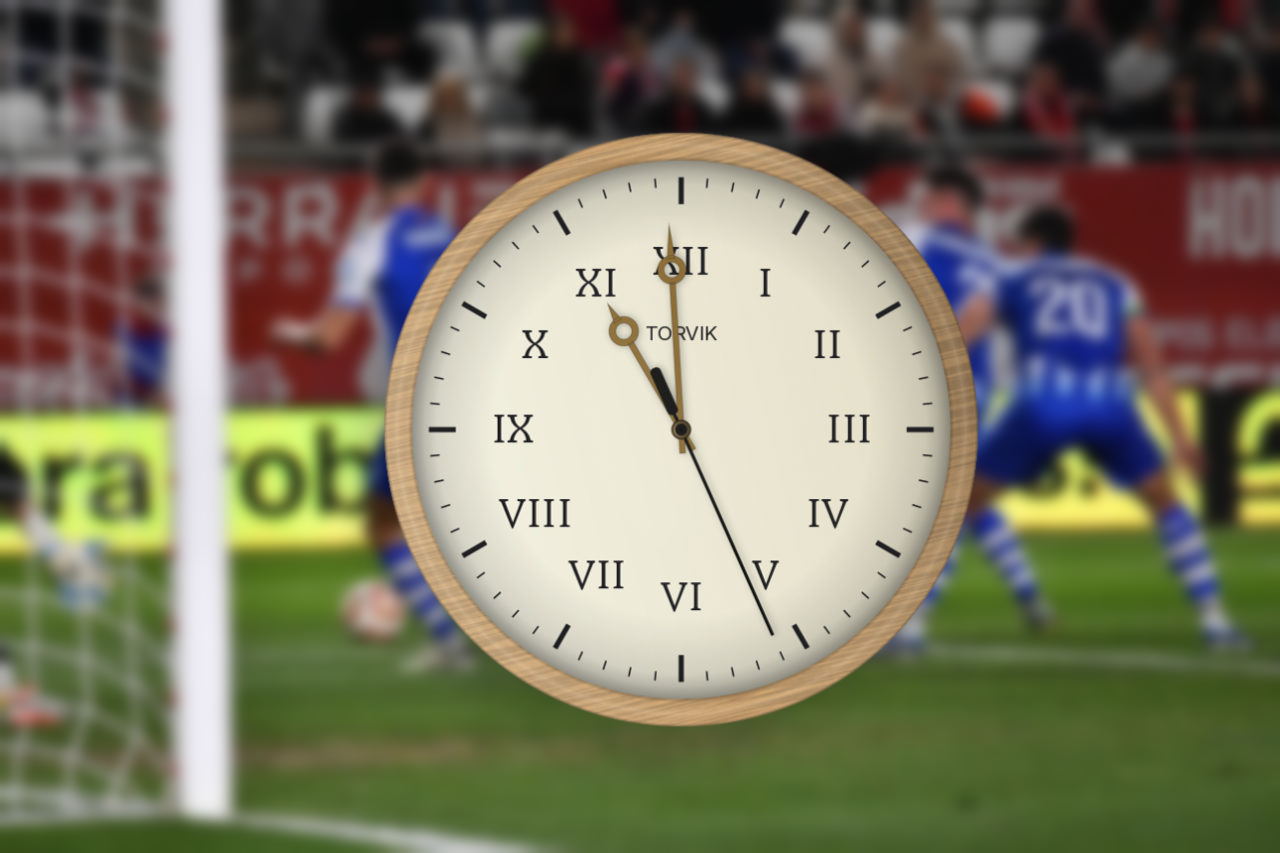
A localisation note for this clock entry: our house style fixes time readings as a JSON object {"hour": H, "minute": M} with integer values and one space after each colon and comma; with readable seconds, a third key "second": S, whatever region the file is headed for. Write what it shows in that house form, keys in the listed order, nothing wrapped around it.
{"hour": 10, "minute": 59, "second": 26}
